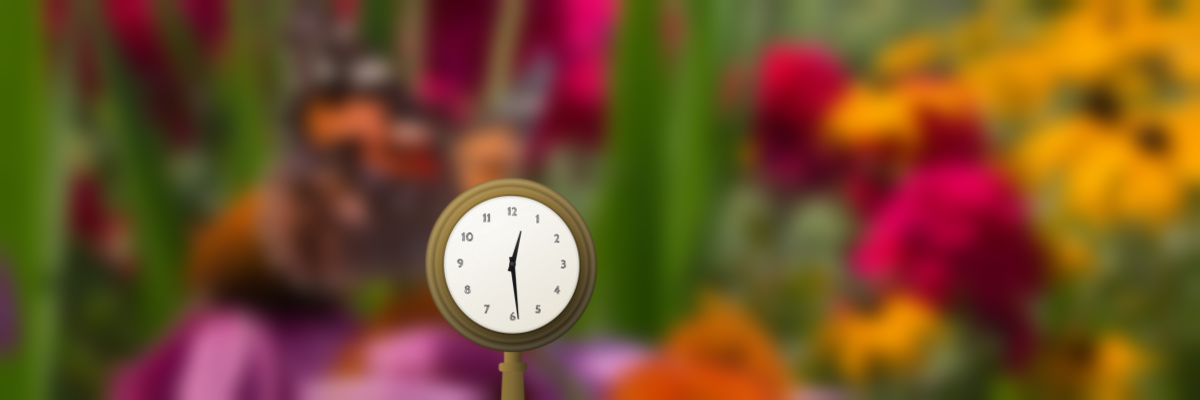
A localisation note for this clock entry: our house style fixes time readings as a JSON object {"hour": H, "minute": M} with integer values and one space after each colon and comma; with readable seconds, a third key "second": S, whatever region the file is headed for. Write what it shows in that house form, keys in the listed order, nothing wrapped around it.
{"hour": 12, "minute": 29}
